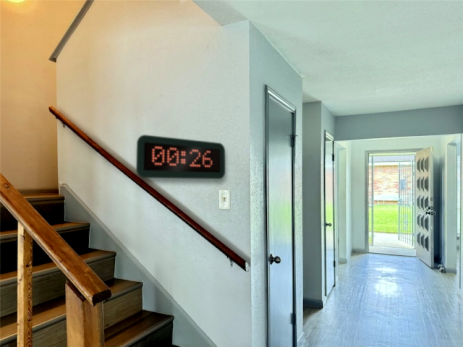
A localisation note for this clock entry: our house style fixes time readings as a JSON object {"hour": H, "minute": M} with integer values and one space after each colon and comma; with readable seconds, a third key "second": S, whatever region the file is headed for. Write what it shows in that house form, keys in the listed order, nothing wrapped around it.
{"hour": 0, "minute": 26}
